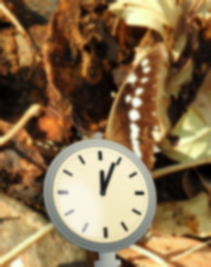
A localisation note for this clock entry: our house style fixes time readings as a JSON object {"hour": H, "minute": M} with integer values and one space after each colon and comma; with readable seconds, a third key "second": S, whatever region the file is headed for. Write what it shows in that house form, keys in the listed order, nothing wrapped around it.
{"hour": 12, "minute": 4}
